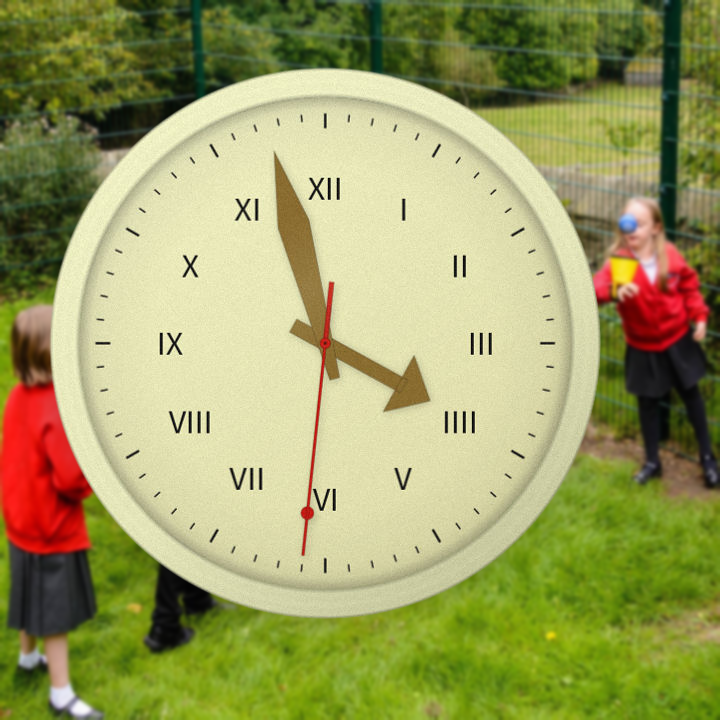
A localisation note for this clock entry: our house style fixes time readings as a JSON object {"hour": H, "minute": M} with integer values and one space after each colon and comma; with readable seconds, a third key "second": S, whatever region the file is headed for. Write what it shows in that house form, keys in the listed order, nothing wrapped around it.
{"hour": 3, "minute": 57, "second": 31}
